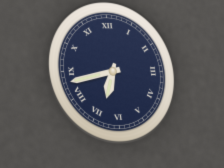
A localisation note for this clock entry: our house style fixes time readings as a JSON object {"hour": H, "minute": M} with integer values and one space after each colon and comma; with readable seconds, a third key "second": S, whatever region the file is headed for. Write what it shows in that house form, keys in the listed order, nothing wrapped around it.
{"hour": 6, "minute": 43}
